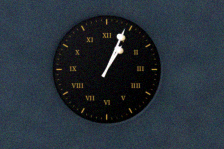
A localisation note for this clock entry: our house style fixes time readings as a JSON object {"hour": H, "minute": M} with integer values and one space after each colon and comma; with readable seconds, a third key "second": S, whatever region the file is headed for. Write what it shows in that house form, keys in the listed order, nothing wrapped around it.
{"hour": 1, "minute": 4}
